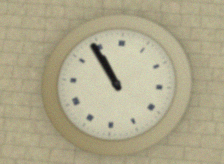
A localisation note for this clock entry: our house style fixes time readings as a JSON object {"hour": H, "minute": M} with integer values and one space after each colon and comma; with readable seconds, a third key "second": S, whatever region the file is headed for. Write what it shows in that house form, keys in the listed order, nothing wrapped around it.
{"hour": 10, "minute": 54}
